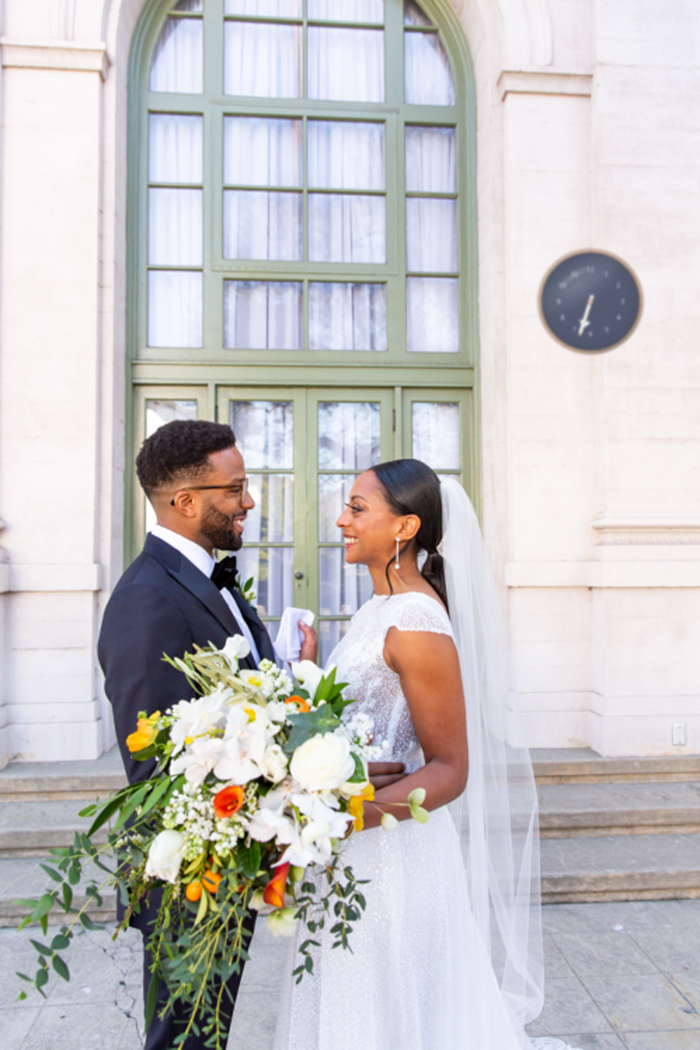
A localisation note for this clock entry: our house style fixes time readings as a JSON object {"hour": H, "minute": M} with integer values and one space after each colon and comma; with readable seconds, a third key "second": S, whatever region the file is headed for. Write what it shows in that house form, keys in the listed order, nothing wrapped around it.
{"hour": 6, "minute": 33}
